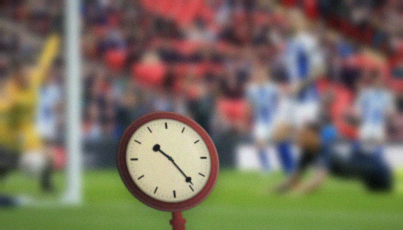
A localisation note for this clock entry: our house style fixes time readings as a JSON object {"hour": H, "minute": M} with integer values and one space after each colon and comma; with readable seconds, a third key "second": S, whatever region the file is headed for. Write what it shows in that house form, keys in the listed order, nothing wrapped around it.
{"hour": 10, "minute": 24}
